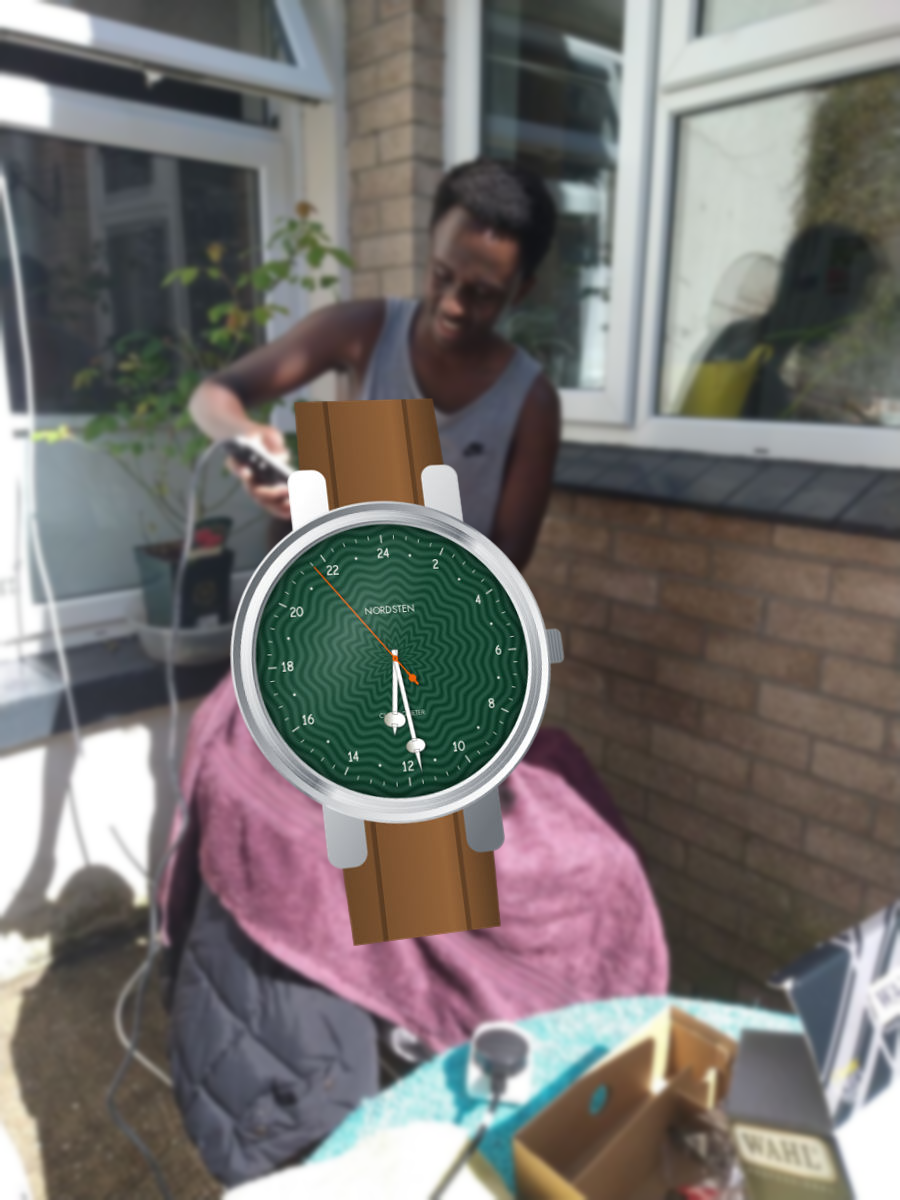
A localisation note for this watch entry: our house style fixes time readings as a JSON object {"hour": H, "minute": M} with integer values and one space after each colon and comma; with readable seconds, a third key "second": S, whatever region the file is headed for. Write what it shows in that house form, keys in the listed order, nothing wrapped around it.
{"hour": 12, "minute": 28, "second": 54}
